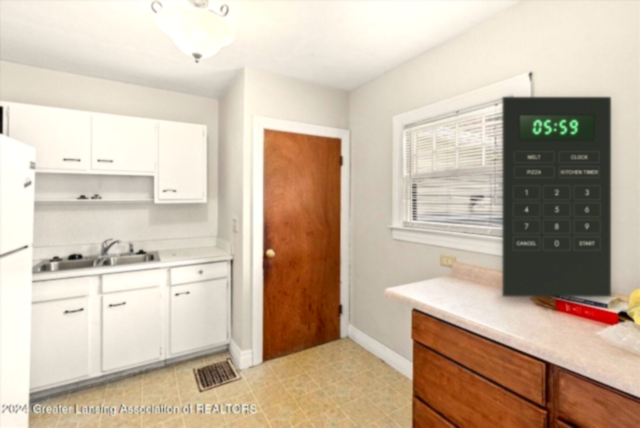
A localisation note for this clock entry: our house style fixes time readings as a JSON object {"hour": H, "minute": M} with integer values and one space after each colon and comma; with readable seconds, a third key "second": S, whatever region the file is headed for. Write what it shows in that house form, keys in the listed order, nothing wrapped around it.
{"hour": 5, "minute": 59}
